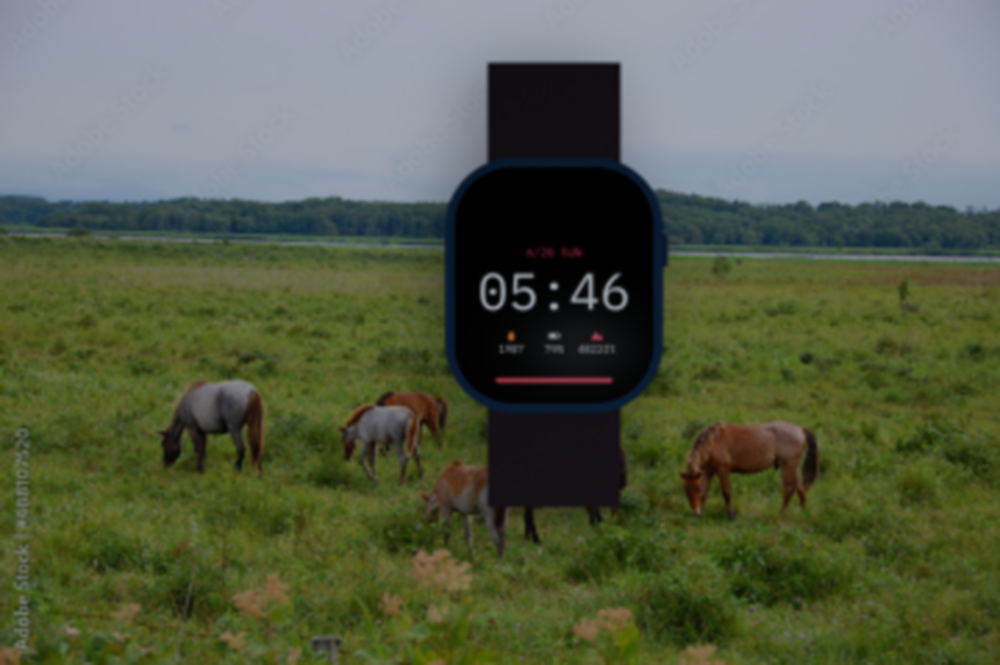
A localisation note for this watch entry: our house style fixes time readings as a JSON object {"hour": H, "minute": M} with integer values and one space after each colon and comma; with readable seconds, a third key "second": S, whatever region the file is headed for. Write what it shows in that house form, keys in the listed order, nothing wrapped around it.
{"hour": 5, "minute": 46}
